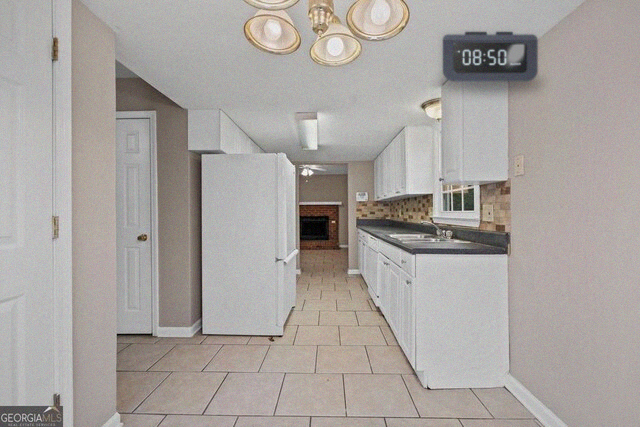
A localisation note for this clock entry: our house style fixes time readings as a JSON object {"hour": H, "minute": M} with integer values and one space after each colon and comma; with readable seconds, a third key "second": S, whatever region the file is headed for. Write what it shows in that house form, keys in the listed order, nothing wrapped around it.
{"hour": 8, "minute": 50}
